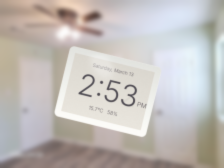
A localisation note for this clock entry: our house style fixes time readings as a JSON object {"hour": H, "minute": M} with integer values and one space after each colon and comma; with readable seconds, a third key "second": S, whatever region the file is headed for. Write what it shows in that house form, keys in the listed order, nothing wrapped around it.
{"hour": 2, "minute": 53}
